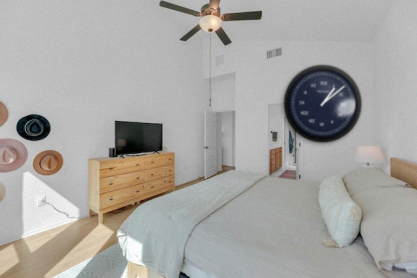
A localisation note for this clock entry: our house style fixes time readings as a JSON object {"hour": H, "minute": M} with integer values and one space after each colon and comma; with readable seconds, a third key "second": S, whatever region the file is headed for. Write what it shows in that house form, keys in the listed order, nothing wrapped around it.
{"hour": 1, "minute": 8}
